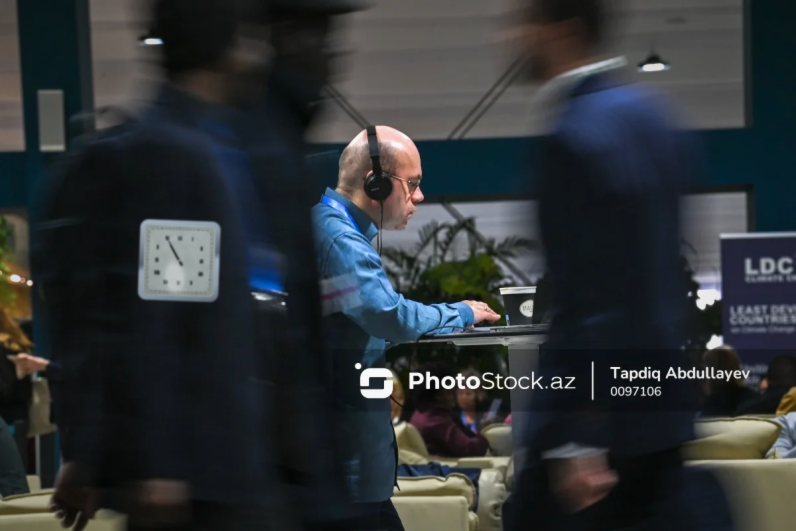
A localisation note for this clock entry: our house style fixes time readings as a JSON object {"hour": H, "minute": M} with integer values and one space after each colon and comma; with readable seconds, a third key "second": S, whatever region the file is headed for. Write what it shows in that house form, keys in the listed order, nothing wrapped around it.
{"hour": 10, "minute": 55}
